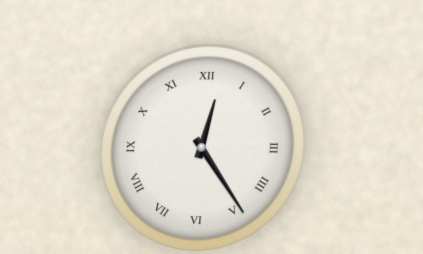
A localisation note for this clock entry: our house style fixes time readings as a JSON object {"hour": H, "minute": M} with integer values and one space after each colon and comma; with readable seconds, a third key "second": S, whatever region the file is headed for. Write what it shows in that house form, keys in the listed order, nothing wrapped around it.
{"hour": 12, "minute": 24}
